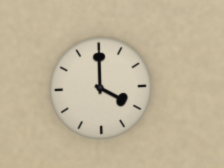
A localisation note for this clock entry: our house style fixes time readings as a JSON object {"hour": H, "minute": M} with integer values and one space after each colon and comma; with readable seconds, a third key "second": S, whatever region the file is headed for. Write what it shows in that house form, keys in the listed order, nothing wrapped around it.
{"hour": 4, "minute": 0}
